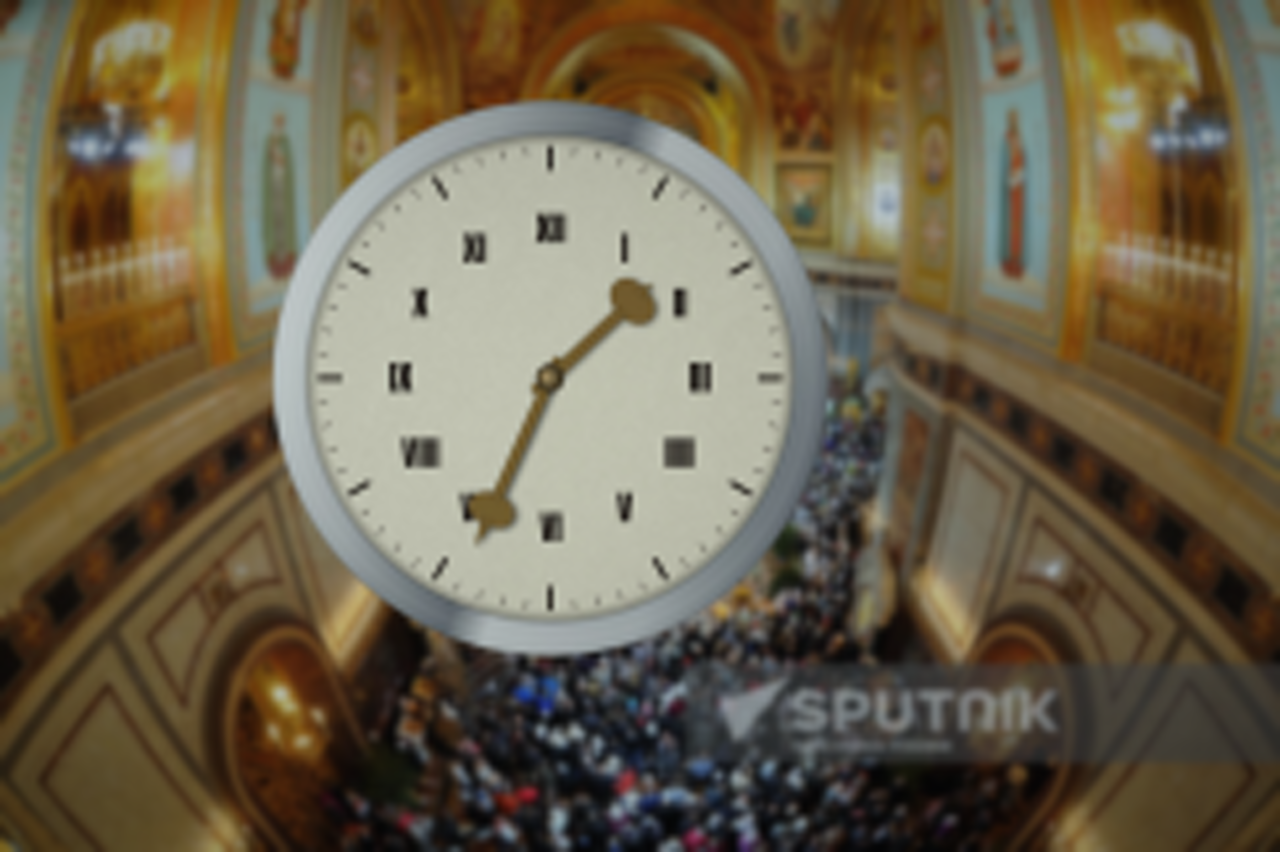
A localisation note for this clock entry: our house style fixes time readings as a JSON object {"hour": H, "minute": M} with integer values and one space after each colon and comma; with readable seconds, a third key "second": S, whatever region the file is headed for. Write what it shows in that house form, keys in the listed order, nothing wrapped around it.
{"hour": 1, "minute": 34}
